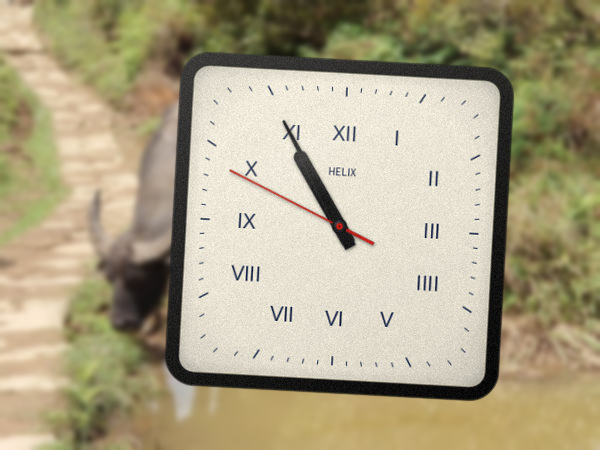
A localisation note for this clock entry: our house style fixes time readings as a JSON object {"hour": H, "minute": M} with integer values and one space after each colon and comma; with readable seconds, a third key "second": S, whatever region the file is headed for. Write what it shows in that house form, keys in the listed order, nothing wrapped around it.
{"hour": 10, "minute": 54, "second": 49}
